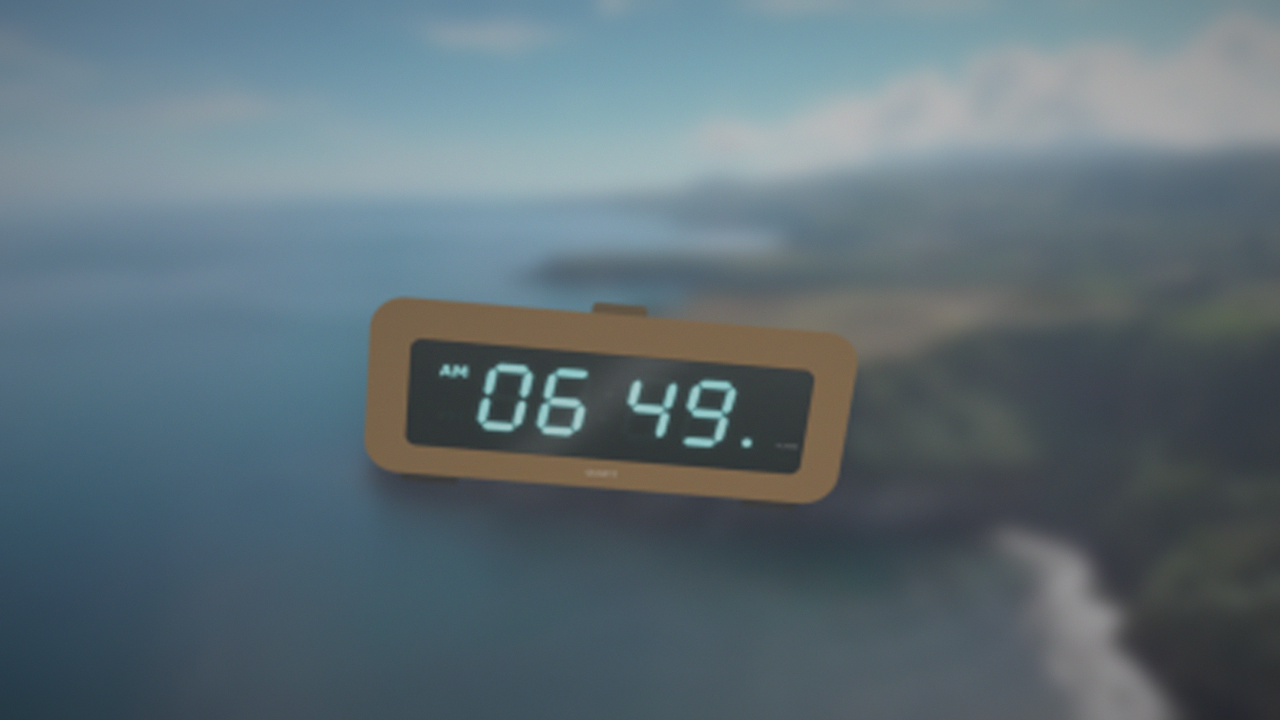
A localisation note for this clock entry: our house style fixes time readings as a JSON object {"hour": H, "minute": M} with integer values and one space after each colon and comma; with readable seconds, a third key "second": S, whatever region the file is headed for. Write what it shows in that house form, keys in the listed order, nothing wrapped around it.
{"hour": 6, "minute": 49}
